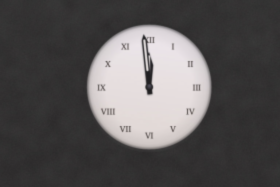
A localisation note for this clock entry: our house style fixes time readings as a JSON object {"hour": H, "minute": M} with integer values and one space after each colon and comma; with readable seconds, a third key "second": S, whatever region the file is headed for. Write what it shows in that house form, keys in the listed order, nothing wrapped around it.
{"hour": 11, "minute": 59}
